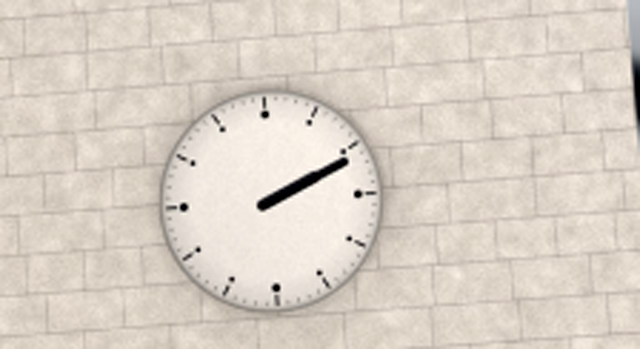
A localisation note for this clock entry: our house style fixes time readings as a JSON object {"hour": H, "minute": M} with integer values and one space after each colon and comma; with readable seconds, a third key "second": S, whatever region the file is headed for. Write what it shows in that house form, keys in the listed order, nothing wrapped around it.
{"hour": 2, "minute": 11}
